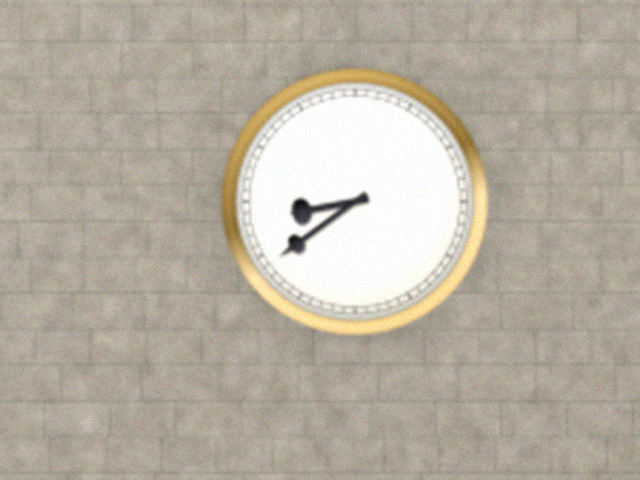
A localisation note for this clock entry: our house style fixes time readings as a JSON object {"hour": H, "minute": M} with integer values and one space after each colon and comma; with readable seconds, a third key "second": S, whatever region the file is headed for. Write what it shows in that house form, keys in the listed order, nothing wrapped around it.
{"hour": 8, "minute": 39}
